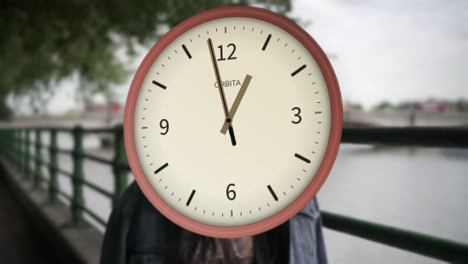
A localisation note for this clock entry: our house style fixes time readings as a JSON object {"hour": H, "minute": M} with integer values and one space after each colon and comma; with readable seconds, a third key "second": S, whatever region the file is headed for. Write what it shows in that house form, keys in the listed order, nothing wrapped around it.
{"hour": 12, "minute": 57, "second": 58}
